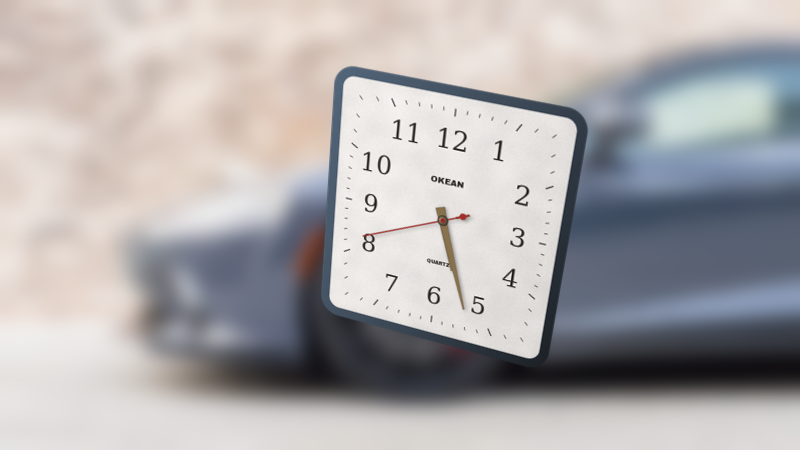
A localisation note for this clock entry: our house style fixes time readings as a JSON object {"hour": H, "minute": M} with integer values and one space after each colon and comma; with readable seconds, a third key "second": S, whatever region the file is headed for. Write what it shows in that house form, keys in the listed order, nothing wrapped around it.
{"hour": 5, "minute": 26, "second": 41}
